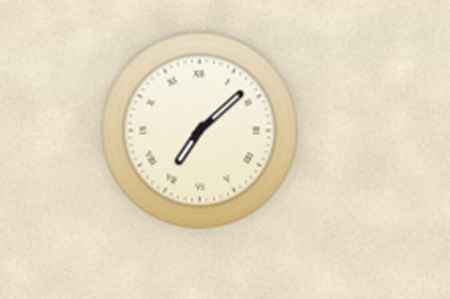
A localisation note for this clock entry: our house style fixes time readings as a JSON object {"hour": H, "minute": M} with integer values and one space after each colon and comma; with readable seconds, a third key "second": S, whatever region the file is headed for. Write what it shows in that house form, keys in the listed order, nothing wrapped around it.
{"hour": 7, "minute": 8}
